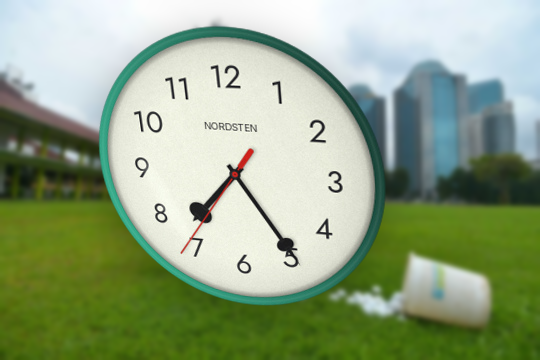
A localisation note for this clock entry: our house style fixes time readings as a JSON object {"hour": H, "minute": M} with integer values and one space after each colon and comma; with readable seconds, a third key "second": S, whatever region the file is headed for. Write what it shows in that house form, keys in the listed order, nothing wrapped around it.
{"hour": 7, "minute": 24, "second": 36}
